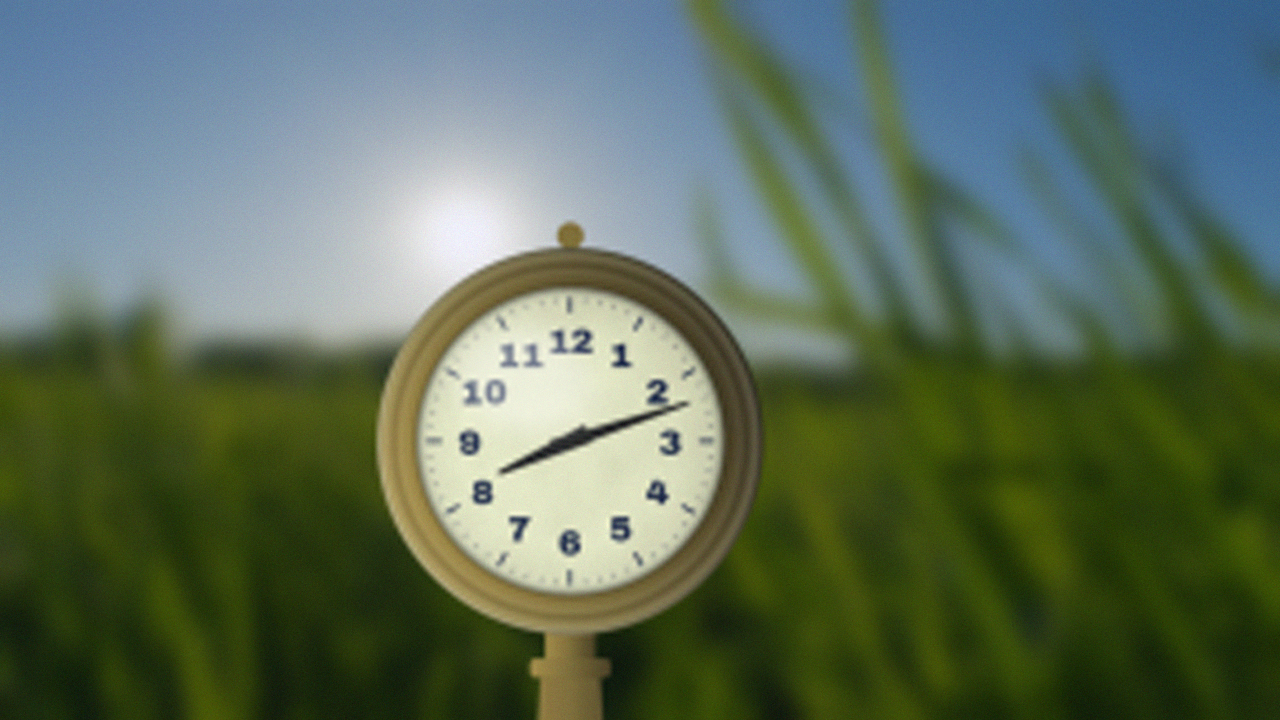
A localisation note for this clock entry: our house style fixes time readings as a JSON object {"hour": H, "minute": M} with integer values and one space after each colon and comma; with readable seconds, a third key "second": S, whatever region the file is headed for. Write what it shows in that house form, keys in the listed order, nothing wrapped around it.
{"hour": 8, "minute": 12}
